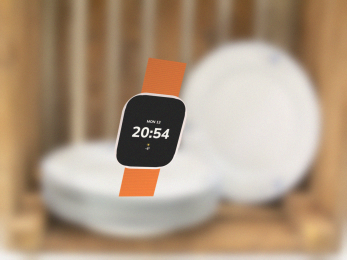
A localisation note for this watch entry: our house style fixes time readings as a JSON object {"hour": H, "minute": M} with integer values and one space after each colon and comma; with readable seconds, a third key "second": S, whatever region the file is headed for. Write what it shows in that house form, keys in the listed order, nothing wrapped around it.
{"hour": 20, "minute": 54}
